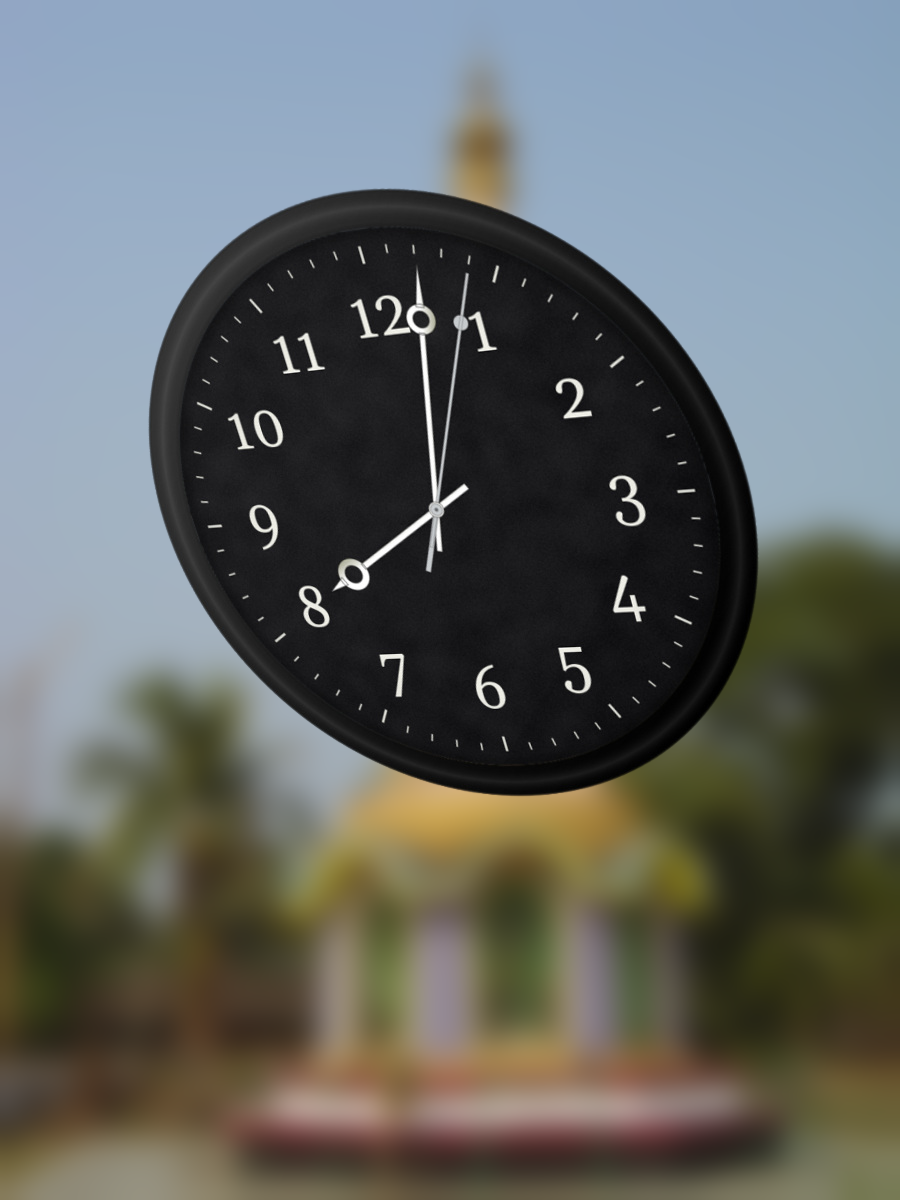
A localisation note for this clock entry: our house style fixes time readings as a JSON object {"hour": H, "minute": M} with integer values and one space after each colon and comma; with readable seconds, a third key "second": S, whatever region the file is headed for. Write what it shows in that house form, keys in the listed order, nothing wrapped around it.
{"hour": 8, "minute": 2, "second": 4}
